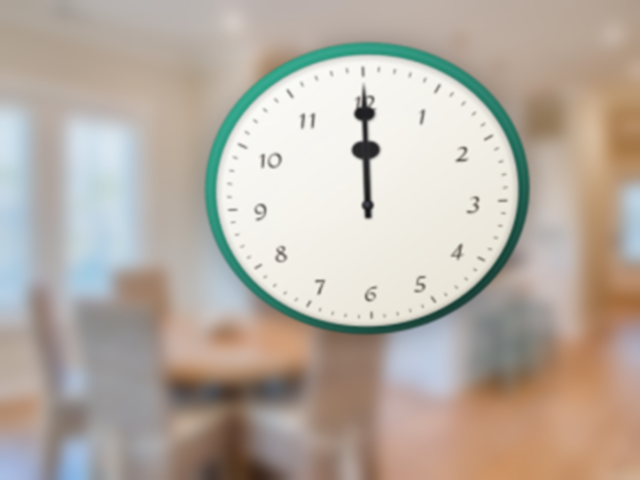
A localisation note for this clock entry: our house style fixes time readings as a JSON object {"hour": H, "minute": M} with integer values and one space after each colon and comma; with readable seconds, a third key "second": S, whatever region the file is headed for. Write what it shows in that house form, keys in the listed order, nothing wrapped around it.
{"hour": 12, "minute": 0}
